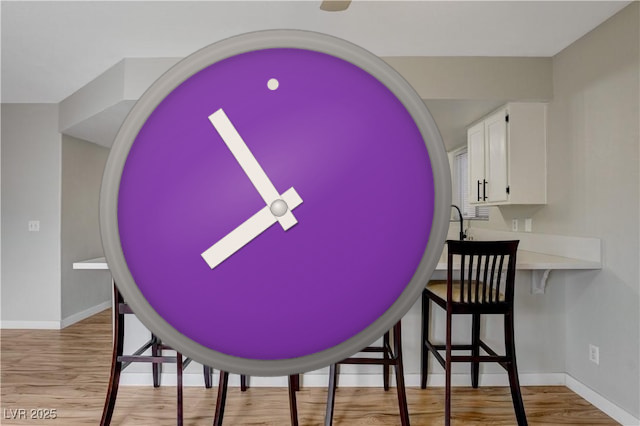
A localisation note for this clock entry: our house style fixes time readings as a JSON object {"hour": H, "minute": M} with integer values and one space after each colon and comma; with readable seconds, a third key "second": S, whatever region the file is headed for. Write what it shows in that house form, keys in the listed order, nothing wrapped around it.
{"hour": 7, "minute": 55}
